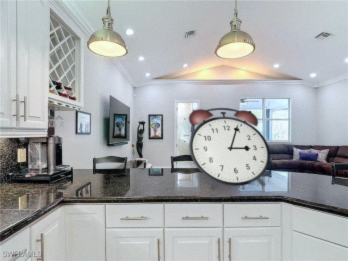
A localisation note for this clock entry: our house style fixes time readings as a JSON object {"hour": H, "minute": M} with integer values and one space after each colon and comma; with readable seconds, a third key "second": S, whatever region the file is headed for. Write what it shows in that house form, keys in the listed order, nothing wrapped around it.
{"hour": 3, "minute": 4}
